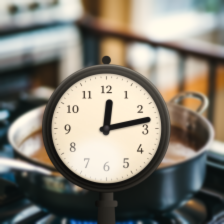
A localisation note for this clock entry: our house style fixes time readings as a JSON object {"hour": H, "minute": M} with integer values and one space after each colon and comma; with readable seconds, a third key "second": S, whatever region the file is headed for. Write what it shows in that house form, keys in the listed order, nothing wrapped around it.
{"hour": 12, "minute": 13}
